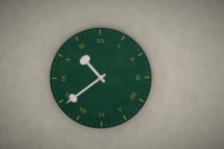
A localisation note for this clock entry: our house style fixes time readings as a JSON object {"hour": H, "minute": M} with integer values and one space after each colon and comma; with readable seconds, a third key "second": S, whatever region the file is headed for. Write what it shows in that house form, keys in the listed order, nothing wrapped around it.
{"hour": 10, "minute": 39}
